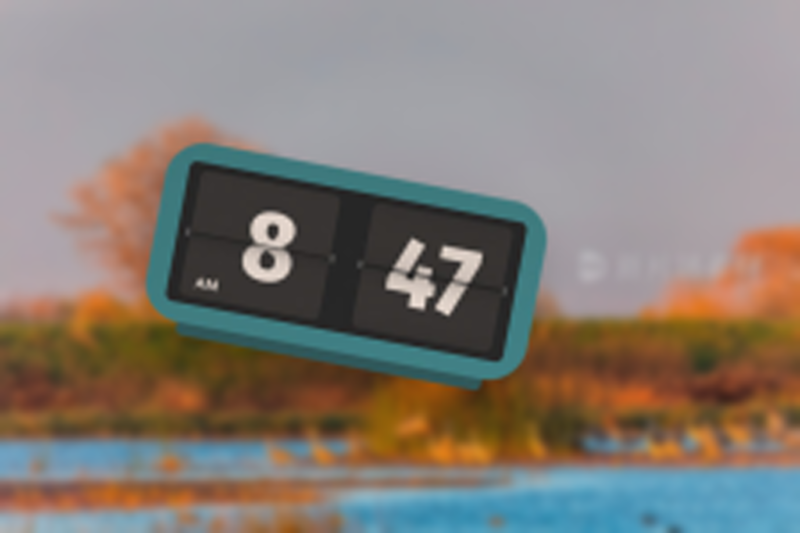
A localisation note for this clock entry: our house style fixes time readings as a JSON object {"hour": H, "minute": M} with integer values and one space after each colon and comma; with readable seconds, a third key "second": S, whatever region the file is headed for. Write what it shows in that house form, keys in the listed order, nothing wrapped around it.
{"hour": 8, "minute": 47}
